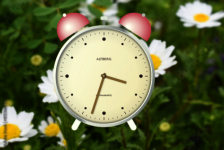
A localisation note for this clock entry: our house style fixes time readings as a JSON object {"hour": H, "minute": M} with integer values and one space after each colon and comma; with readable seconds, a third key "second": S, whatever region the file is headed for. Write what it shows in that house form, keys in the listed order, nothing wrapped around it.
{"hour": 3, "minute": 33}
